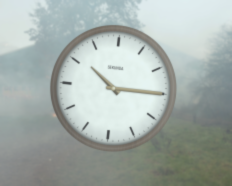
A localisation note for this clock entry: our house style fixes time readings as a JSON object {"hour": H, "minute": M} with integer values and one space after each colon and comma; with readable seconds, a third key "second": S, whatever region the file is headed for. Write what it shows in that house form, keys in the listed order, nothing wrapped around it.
{"hour": 10, "minute": 15}
